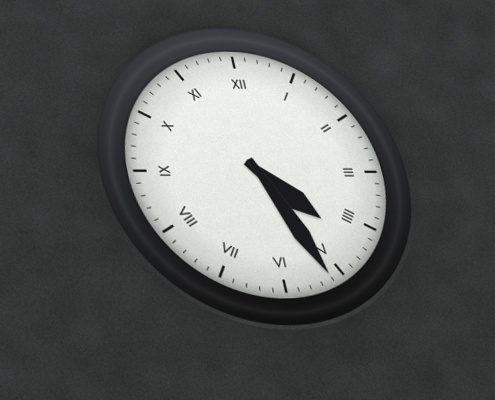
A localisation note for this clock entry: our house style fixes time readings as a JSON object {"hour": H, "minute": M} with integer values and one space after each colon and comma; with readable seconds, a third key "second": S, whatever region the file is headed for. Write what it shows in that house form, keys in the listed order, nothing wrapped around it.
{"hour": 4, "minute": 26}
